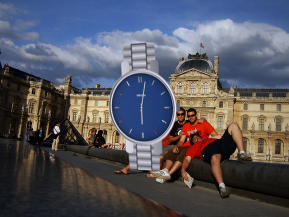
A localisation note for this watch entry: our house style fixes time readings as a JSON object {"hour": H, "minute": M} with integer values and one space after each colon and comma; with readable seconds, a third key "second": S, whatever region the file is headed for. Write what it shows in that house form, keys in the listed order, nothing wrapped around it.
{"hour": 6, "minute": 2}
